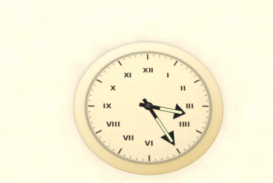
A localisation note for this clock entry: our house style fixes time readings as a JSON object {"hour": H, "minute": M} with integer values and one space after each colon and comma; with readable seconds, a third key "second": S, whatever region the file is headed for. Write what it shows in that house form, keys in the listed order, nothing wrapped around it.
{"hour": 3, "minute": 25}
